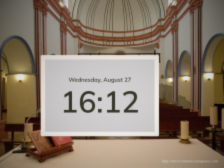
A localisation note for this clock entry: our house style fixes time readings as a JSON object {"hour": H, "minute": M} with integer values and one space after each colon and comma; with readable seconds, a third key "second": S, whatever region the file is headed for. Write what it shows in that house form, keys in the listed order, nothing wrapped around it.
{"hour": 16, "minute": 12}
